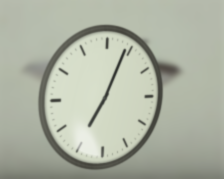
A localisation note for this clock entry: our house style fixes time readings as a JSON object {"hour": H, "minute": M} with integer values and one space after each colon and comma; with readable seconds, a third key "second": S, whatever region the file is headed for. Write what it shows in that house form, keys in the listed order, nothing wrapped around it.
{"hour": 7, "minute": 4}
